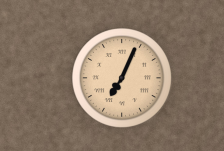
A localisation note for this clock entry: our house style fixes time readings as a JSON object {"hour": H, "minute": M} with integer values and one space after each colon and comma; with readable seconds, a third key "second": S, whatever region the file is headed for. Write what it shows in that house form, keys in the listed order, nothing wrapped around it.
{"hour": 7, "minute": 4}
